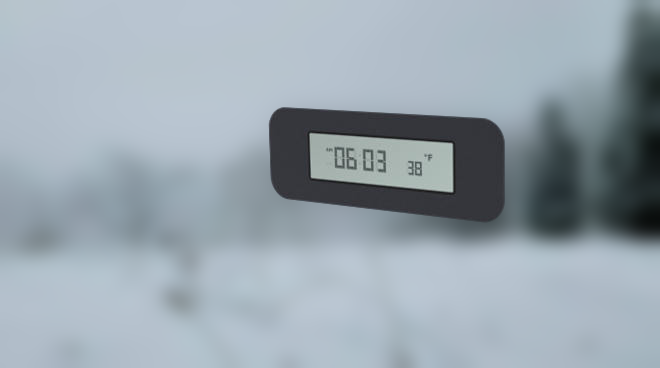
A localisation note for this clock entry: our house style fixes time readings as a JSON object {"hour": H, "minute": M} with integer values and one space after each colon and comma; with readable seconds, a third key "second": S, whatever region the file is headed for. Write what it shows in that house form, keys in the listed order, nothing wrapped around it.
{"hour": 6, "minute": 3}
